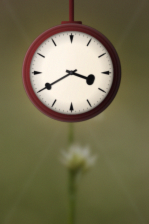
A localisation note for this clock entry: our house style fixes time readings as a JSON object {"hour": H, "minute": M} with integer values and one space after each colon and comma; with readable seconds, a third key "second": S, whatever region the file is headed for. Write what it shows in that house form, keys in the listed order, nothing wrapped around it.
{"hour": 3, "minute": 40}
